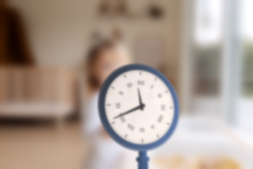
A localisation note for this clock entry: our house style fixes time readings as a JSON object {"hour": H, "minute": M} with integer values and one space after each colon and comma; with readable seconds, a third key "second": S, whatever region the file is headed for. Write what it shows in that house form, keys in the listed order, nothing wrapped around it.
{"hour": 11, "minute": 41}
